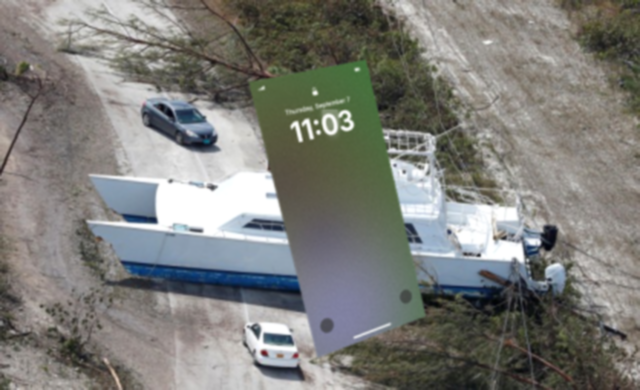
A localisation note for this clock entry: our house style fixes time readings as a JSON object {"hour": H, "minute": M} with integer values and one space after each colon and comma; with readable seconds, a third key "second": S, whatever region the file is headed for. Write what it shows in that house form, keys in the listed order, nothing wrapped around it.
{"hour": 11, "minute": 3}
